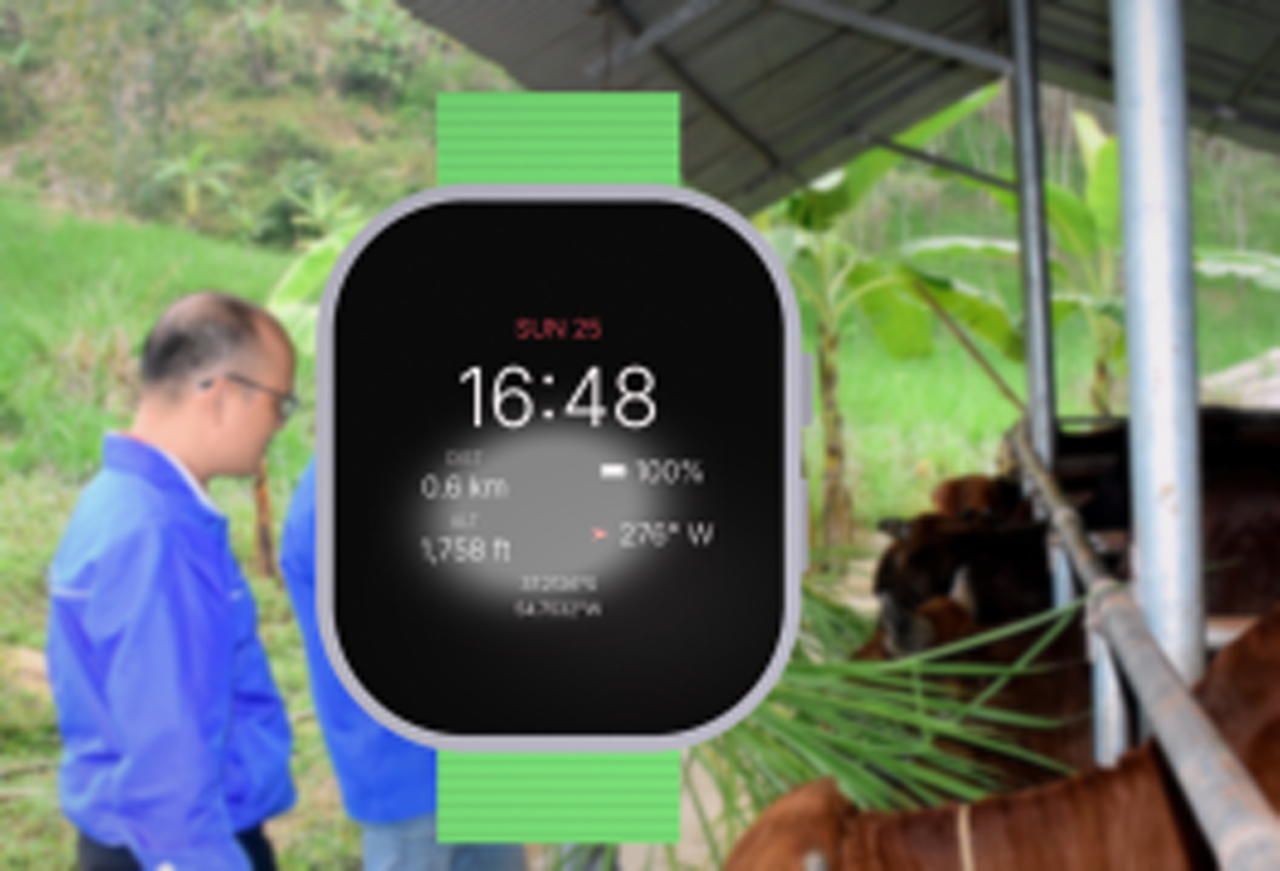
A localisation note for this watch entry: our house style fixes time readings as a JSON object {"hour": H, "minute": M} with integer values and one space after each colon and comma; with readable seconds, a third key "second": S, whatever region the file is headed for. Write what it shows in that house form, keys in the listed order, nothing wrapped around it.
{"hour": 16, "minute": 48}
